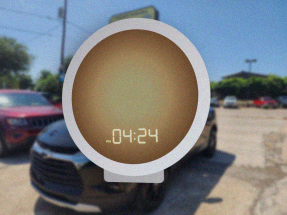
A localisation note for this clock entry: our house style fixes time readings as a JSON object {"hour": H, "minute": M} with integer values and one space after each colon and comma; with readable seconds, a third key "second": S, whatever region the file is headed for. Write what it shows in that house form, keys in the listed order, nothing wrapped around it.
{"hour": 4, "minute": 24}
